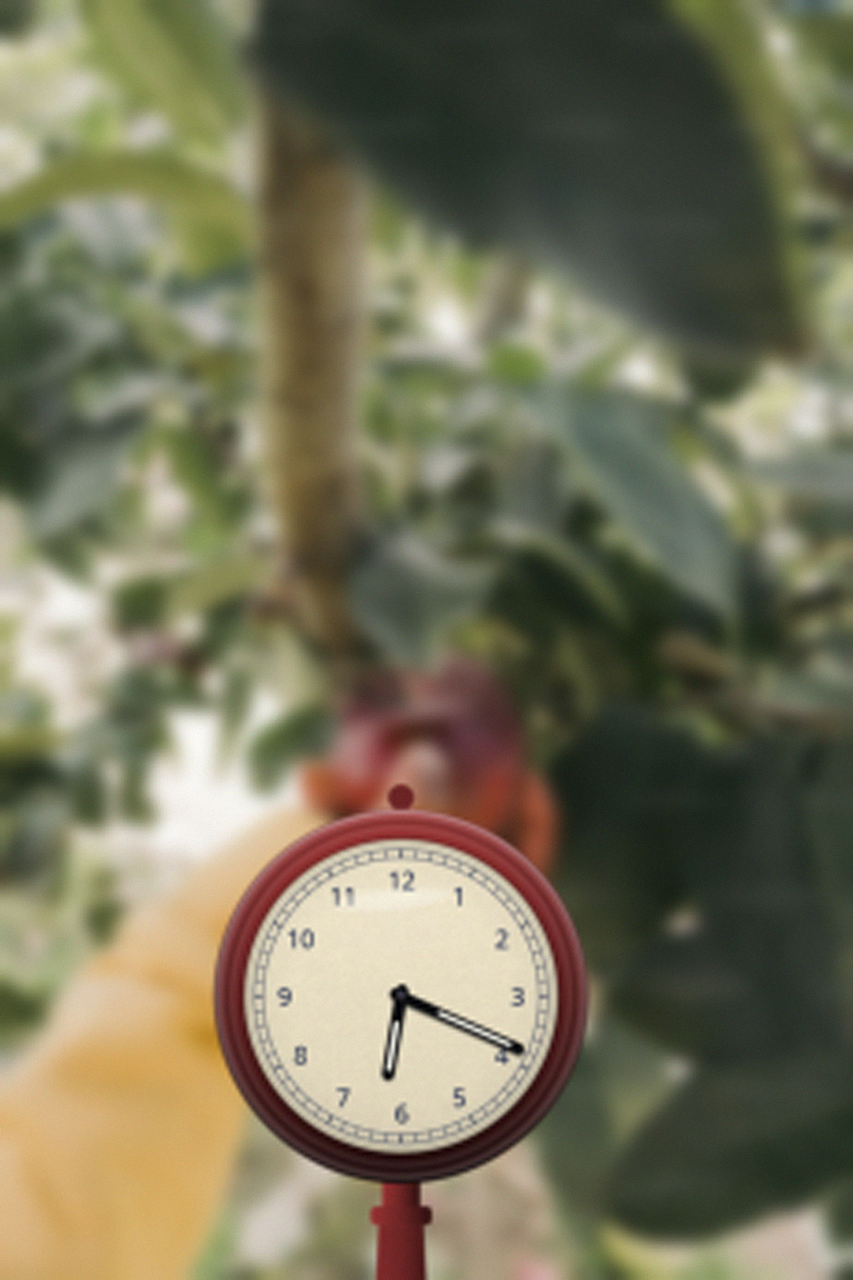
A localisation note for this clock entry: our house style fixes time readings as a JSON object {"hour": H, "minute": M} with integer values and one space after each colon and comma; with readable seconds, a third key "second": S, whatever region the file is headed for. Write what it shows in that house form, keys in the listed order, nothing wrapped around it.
{"hour": 6, "minute": 19}
